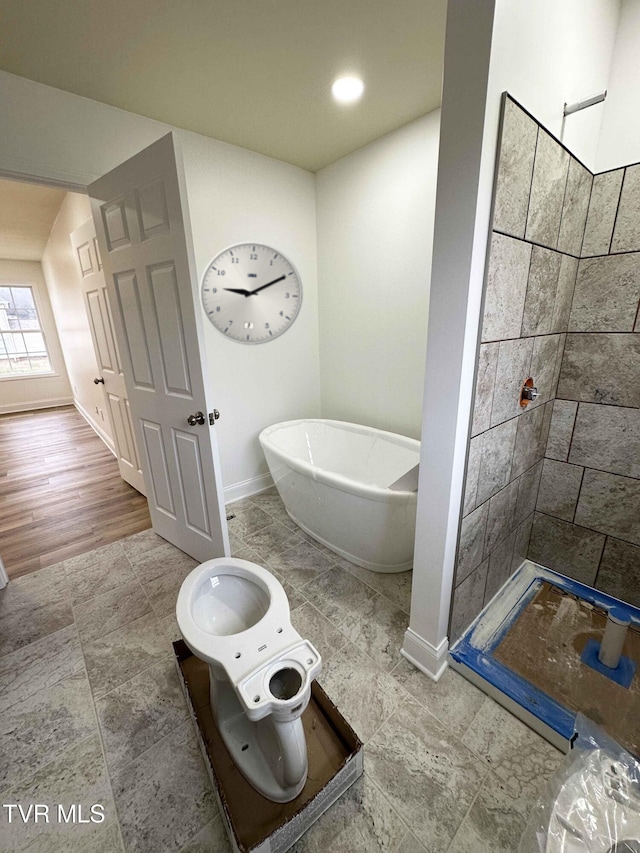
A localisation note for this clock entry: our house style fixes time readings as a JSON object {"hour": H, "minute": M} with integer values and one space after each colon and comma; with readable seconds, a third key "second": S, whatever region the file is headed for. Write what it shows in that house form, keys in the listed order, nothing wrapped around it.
{"hour": 9, "minute": 10}
